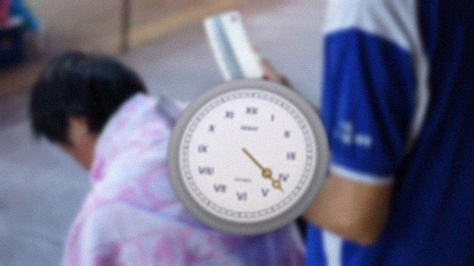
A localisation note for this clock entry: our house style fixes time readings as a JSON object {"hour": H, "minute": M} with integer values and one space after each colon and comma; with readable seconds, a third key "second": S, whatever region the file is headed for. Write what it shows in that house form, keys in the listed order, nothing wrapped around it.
{"hour": 4, "minute": 22}
